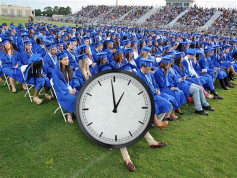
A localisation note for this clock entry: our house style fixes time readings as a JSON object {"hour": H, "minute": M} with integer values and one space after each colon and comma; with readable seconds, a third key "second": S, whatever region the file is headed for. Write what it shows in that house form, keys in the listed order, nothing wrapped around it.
{"hour": 12, "minute": 59}
